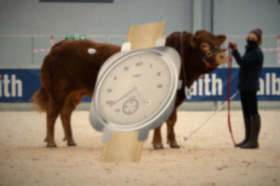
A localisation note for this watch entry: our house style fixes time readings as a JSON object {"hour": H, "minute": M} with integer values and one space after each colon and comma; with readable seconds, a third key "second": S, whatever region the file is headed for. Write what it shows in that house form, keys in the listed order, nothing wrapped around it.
{"hour": 4, "minute": 39}
